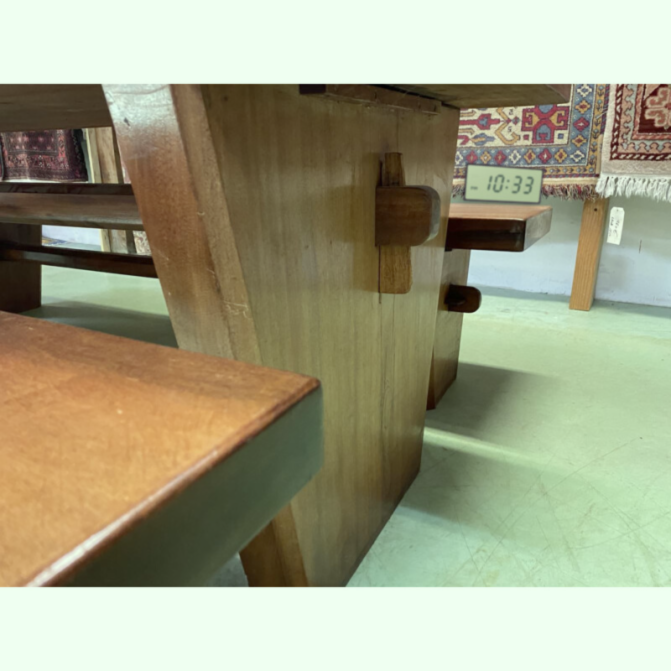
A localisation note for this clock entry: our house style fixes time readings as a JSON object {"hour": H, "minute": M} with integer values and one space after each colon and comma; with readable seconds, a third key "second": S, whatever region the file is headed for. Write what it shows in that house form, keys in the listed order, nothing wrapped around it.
{"hour": 10, "minute": 33}
